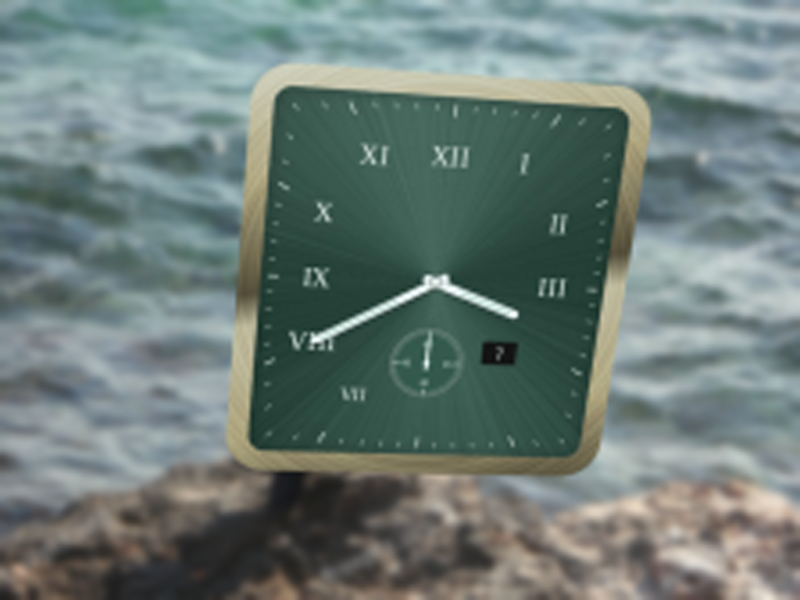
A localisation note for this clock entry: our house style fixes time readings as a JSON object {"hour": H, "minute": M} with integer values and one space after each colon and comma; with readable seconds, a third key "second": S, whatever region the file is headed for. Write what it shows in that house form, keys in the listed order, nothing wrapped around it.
{"hour": 3, "minute": 40}
